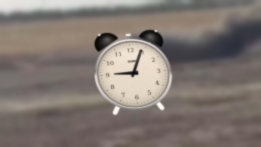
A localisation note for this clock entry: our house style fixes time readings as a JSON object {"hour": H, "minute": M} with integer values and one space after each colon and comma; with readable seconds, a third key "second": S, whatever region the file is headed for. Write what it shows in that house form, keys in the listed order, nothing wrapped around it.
{"hour": 9, "minute": 4}
